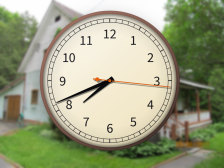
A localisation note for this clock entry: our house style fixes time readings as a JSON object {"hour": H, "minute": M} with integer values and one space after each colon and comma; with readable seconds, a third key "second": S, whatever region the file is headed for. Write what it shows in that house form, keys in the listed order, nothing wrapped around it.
{"hour": 7, "minute": 41, "second": 16}
